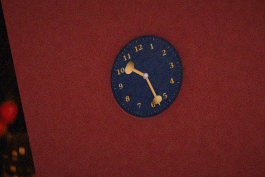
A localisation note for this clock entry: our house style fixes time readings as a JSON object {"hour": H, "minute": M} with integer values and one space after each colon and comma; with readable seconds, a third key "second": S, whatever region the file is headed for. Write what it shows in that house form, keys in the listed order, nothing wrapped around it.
{"hour": 10, "minute": 28}
